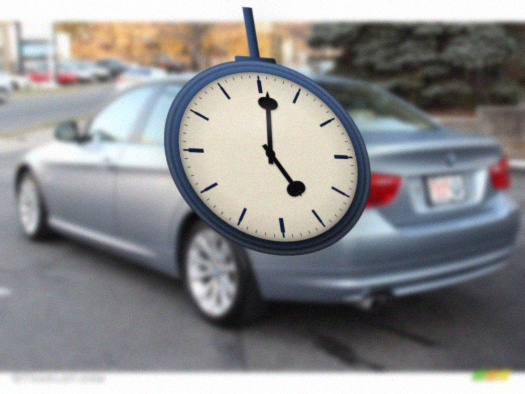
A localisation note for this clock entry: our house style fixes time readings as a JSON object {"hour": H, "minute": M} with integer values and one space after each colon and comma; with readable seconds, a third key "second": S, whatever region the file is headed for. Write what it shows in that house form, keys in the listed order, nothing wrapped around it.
{"hour": 5, "minute": 1}
